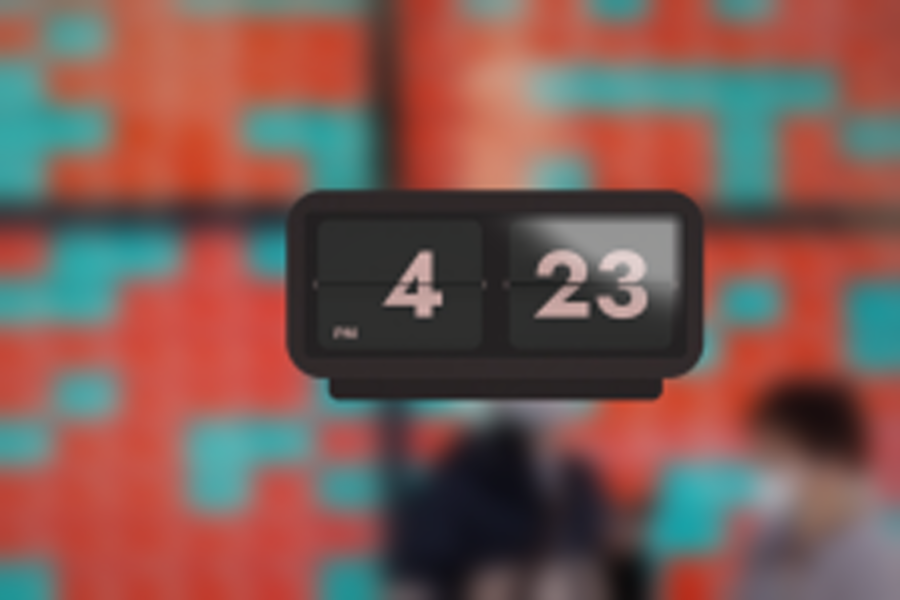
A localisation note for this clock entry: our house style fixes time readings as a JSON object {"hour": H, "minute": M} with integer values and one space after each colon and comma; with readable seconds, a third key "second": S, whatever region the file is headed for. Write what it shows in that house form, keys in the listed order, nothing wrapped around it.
{"hour": 4, "minute": 23}
